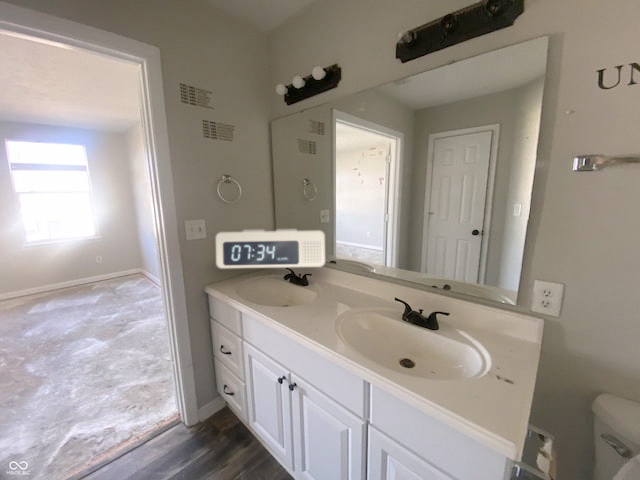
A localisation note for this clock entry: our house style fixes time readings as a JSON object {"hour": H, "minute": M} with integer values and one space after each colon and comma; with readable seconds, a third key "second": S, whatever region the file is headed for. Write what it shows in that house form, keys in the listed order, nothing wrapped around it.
{"hour": 7, "minute": 34}
